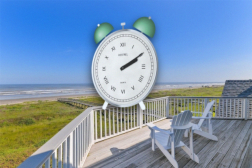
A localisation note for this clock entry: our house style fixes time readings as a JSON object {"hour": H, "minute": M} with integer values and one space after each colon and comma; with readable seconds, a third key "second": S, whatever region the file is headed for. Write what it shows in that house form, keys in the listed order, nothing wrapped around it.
{"hour": 2, "minute": 10}
